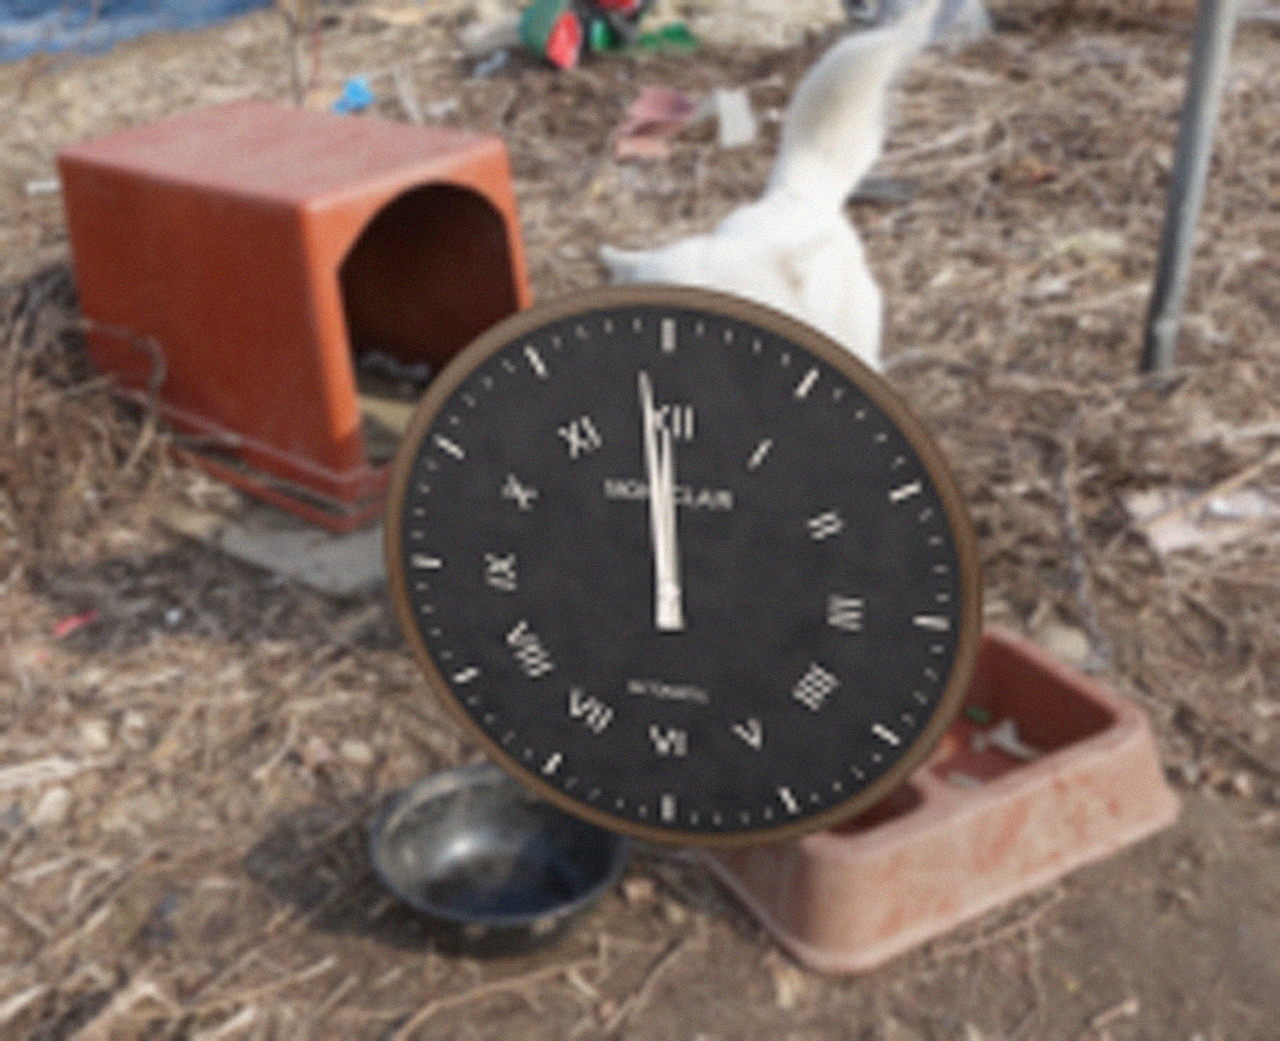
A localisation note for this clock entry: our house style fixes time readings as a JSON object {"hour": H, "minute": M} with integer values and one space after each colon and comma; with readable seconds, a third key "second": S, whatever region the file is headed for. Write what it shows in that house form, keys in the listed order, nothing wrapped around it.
{"hour": 11, "minute": 59}
